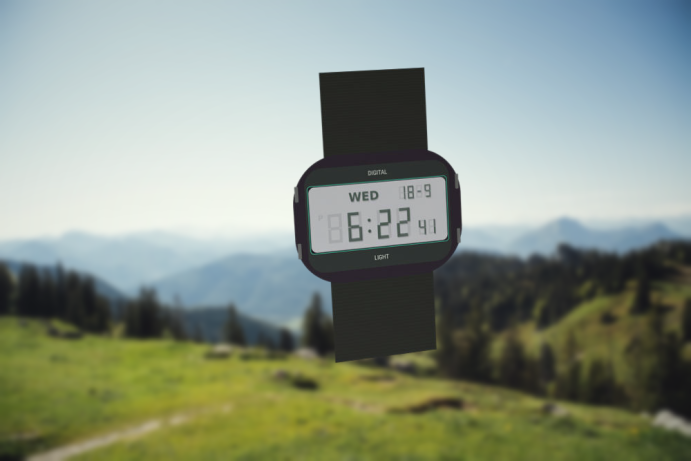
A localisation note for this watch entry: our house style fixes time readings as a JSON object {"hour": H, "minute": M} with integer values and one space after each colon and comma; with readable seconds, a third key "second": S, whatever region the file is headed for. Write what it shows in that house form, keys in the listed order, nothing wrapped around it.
{"hour": 6, "minute": 22, "second": 41}
